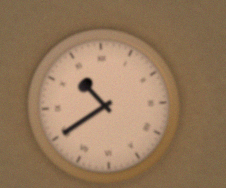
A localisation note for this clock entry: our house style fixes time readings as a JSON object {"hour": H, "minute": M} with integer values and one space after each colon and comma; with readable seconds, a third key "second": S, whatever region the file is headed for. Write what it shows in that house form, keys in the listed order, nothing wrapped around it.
{"hour": 10, "minute": 40}
